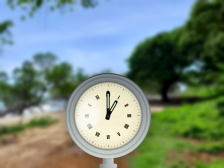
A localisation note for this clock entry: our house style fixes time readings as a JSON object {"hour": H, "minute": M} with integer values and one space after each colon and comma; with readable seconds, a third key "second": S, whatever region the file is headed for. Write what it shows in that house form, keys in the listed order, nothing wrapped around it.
{"hour": 1, "minute": 0}
